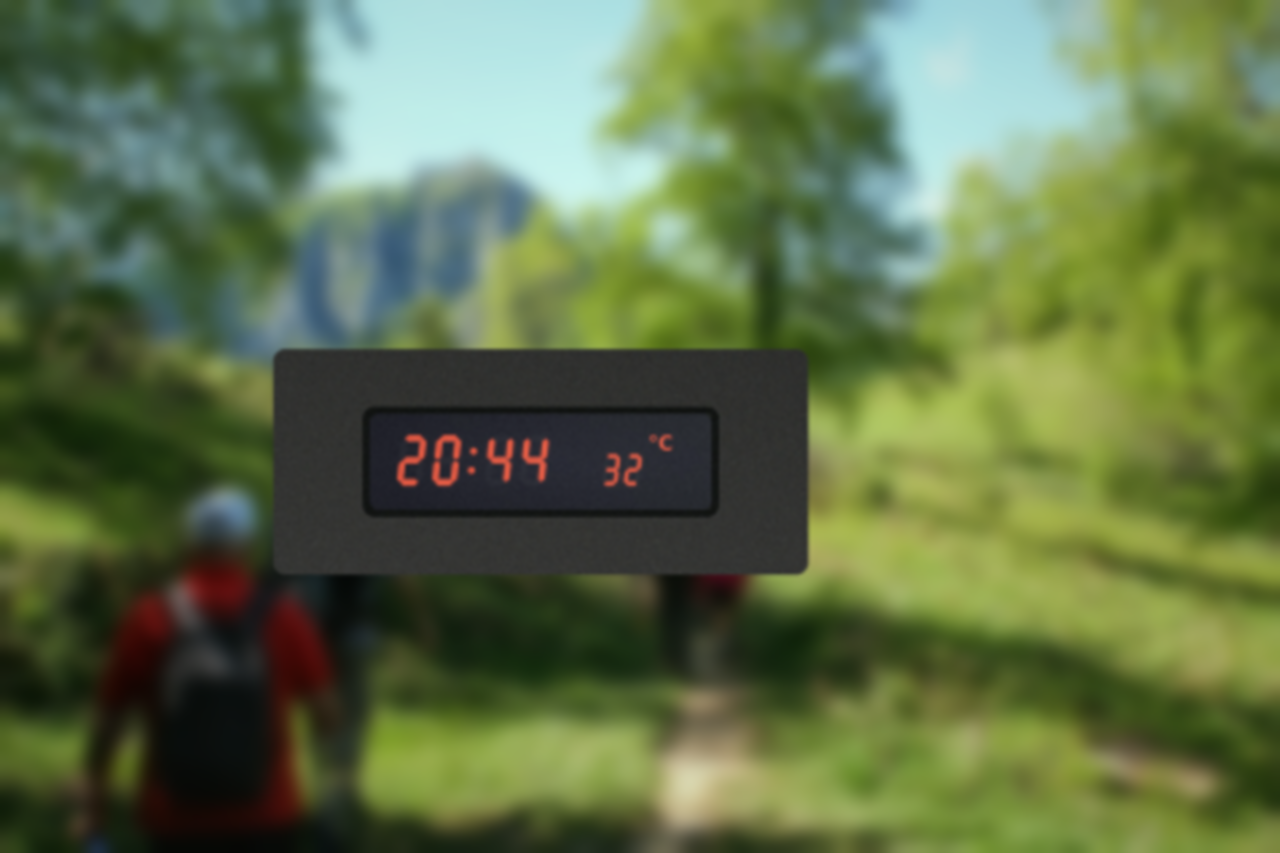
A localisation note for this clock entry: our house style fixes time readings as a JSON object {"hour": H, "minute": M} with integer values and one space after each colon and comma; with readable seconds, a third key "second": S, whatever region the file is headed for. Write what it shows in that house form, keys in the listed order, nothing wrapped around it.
{"hour": 20, "minute": 44}
